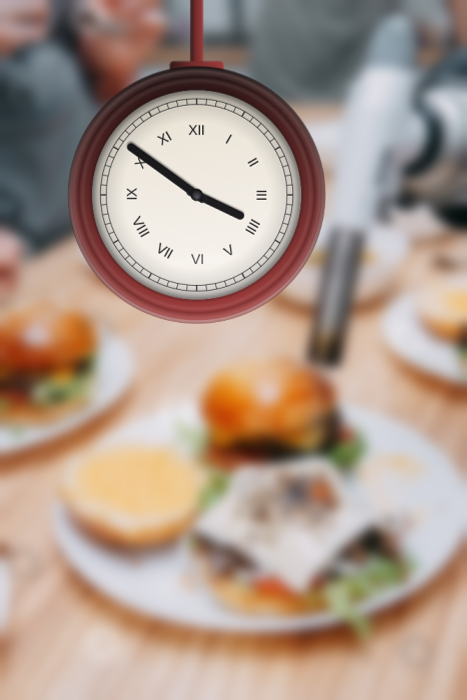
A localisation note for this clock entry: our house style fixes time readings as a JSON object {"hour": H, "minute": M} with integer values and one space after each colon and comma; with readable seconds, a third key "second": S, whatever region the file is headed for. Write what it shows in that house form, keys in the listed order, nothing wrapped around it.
{"hour": 3, "minute": 51}
